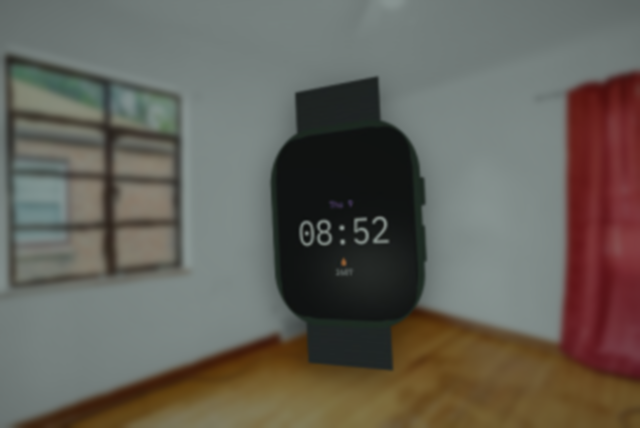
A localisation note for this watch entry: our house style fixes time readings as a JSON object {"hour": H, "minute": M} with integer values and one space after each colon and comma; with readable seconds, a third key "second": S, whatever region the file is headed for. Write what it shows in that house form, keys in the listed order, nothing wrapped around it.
{"hour": 8, "minute": 52}
